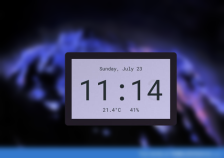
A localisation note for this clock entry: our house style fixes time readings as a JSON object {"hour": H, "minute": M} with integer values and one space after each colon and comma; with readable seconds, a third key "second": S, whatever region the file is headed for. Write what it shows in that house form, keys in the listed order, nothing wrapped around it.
{"hour": 11, "minute": 14}
